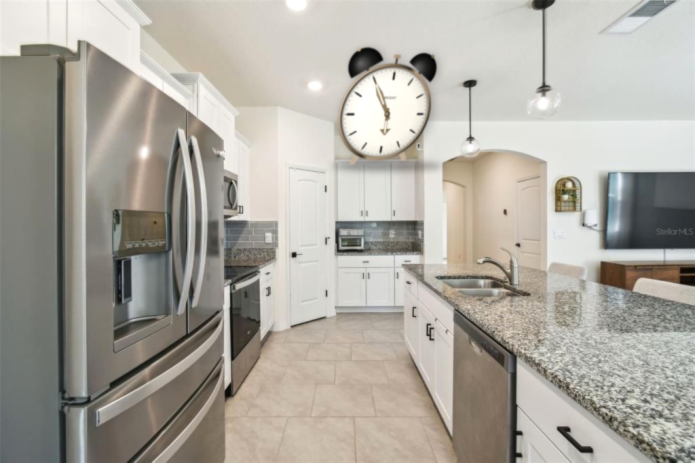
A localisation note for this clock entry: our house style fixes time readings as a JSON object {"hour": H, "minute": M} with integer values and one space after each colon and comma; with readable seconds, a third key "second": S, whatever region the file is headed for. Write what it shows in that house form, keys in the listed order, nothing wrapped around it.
{"hour": 5, "minute": 55}
